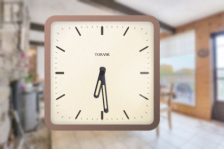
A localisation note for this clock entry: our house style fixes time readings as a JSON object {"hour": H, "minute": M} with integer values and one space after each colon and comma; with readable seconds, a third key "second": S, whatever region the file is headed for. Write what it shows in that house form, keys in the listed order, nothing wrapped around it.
{"hour": 6, "minute": 29}
